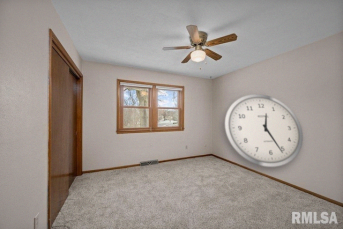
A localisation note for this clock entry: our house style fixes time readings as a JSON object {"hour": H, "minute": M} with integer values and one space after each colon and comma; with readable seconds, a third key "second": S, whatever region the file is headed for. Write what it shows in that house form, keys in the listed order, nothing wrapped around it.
{"hour": 12, "minute": 26}
